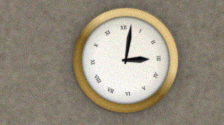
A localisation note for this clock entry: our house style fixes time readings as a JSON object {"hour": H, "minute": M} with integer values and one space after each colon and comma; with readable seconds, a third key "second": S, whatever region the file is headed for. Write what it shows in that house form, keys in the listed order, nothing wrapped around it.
{"hour": 3, "minute": 2}
